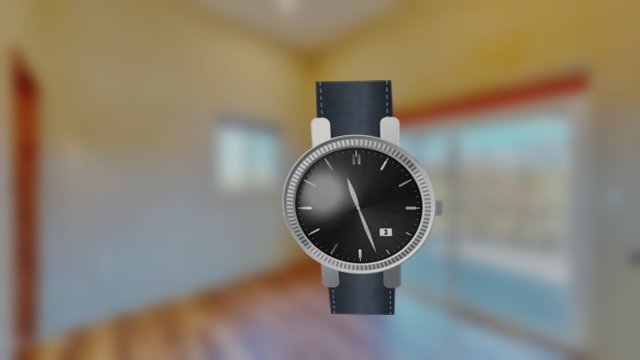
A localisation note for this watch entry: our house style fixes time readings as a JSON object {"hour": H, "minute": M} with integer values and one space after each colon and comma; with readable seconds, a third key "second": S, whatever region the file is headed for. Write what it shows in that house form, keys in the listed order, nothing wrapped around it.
{"hour": 11, "minute": 27}
